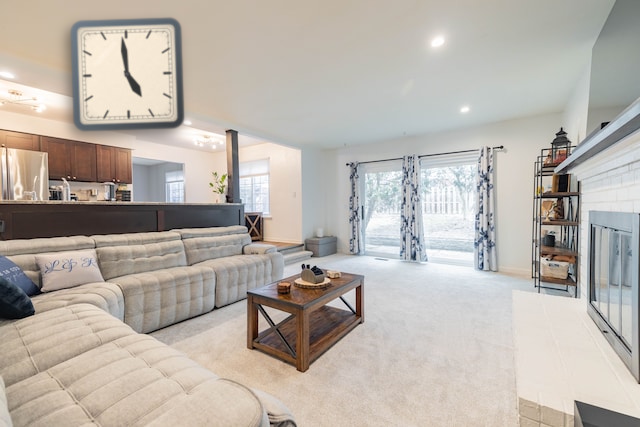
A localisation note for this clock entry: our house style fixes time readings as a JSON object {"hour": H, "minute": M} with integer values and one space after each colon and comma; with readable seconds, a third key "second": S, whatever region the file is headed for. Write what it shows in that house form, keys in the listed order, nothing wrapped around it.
{"hour": 4, "minute": 59}
